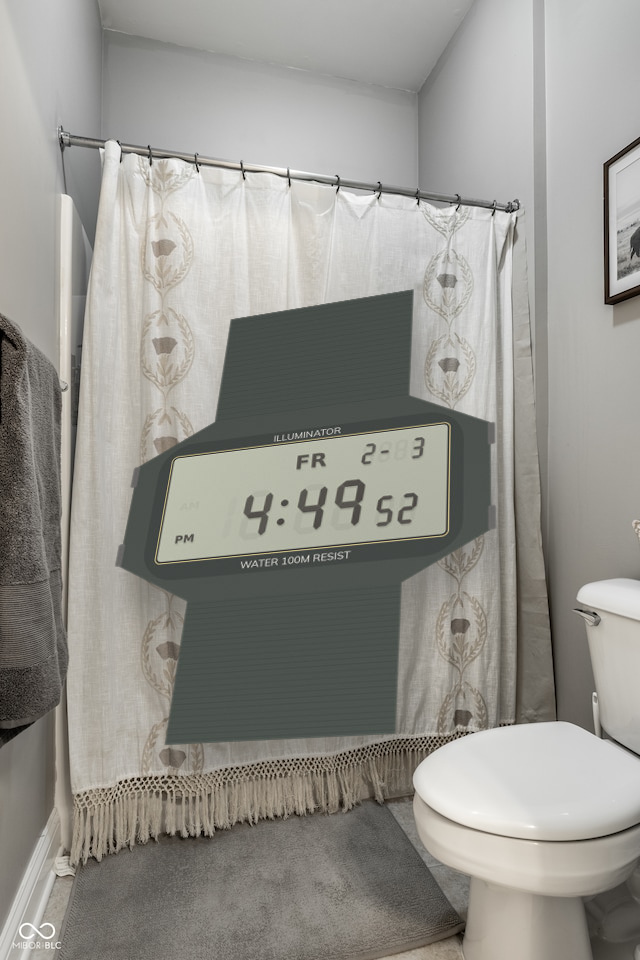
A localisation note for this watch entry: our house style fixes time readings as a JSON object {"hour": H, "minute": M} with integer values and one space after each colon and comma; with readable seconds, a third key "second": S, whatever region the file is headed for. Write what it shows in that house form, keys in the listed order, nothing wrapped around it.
{"hour": 4, "minute": 49, "second": 52}
